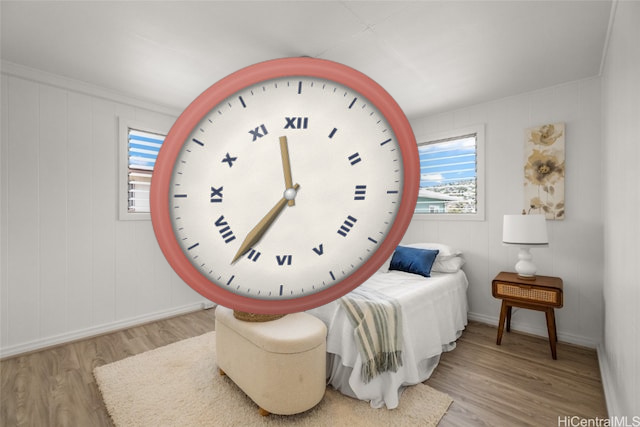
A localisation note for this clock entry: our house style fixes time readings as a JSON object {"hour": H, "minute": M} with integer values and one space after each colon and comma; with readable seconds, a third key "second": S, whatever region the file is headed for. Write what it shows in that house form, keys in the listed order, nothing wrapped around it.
{"hour": 11, "minute": 36}
